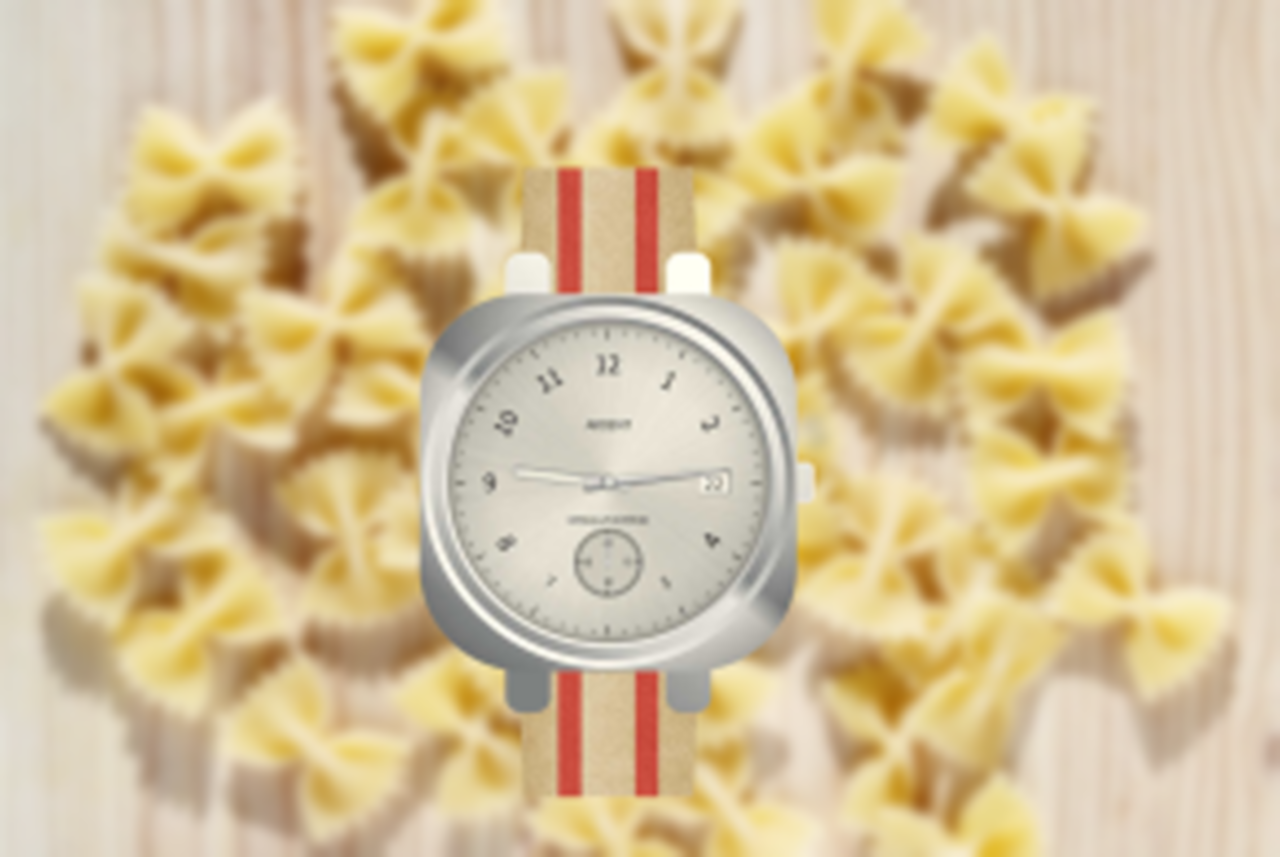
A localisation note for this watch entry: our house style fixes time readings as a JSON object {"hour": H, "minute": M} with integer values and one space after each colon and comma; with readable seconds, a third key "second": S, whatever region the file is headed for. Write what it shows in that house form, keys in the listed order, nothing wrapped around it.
{"hour": 9, "minute": 14}
